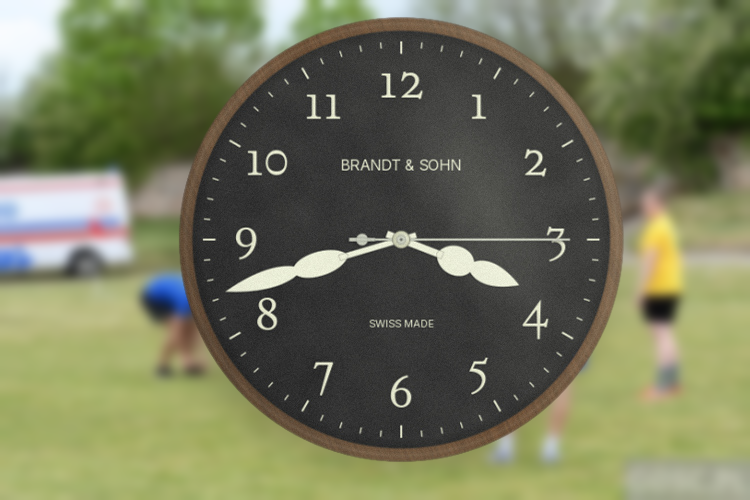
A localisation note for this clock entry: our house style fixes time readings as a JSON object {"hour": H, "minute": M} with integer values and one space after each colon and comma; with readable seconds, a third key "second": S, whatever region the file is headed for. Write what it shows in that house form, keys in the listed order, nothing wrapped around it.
{"hour": 3, "minute": 42, "second": 15}
